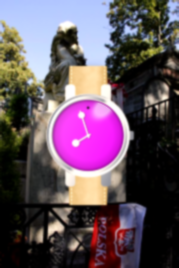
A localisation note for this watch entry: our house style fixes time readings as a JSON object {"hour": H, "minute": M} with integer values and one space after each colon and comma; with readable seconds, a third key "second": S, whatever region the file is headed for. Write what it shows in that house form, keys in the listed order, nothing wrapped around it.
{"hour": 7, "minute": 57}
